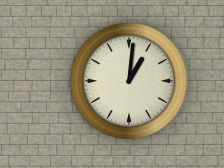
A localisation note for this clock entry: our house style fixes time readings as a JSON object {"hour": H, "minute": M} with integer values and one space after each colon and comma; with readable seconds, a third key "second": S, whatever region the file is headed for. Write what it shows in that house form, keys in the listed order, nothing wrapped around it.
{"hour": 1, "minute": 1}
